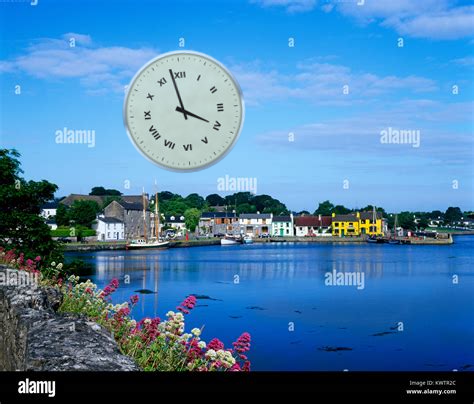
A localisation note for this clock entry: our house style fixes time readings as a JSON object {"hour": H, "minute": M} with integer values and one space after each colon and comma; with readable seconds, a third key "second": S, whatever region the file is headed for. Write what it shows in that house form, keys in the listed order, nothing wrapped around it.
{"hour": 3, "minute": 58}
